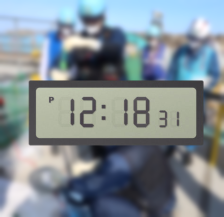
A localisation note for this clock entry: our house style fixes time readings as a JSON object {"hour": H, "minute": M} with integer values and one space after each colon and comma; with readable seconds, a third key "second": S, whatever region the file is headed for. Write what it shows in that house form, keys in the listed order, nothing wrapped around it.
{"hour": 12, "minute": 18, "second": 31}
